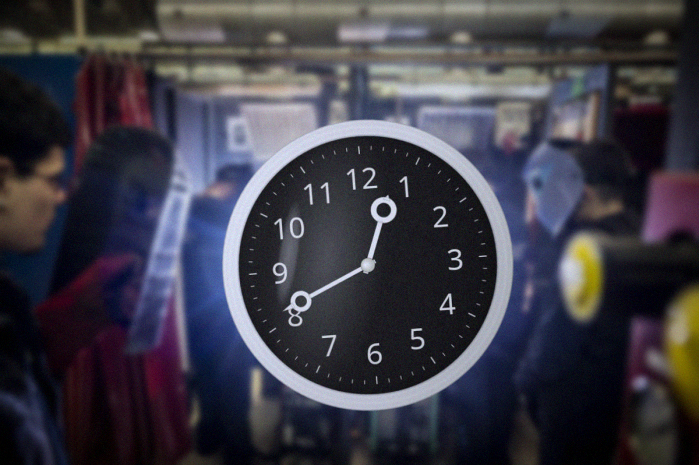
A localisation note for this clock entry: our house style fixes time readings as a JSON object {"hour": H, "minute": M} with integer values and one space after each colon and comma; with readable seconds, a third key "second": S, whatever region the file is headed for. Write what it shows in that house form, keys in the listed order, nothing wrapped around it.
{"hour": 12, "minute": 41}
